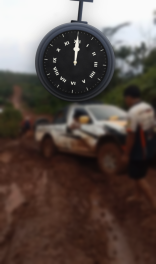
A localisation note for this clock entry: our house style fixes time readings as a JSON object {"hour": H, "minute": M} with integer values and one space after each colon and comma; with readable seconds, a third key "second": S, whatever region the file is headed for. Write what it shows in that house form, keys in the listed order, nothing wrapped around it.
{"hour": 12, "minute": 0}
